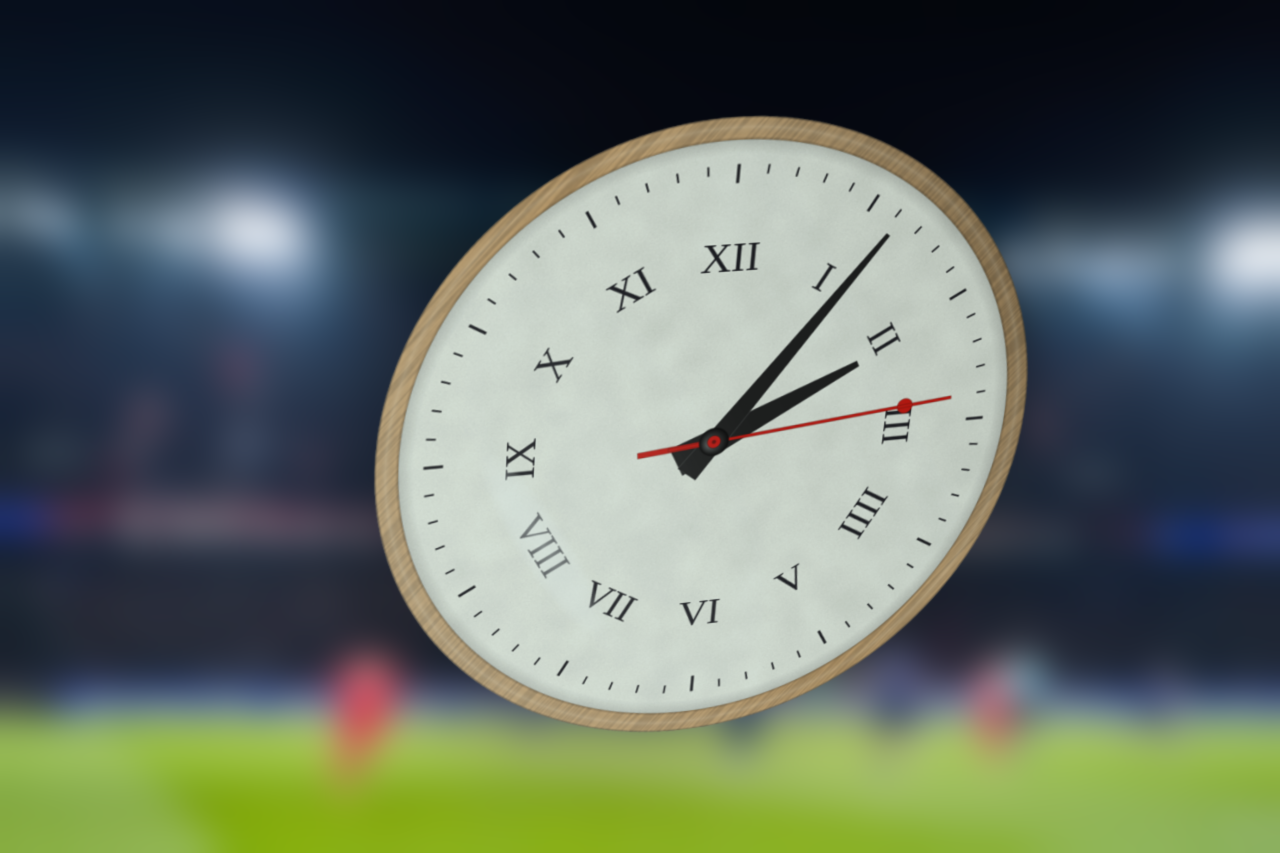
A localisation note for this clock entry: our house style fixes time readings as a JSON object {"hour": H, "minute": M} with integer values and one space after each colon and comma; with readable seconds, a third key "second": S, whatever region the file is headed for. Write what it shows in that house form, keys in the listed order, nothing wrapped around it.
{"hour": 2, "minute": 6, "second": 14}
